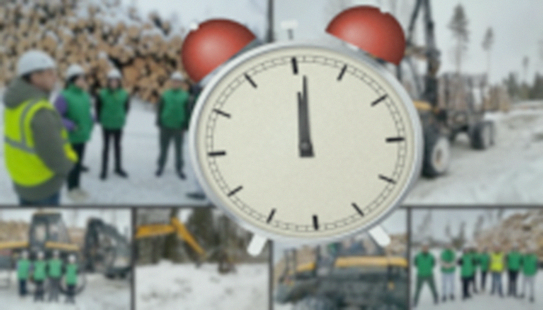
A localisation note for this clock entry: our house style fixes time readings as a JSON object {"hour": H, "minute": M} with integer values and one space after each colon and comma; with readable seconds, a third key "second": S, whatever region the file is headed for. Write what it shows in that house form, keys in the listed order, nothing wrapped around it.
{"hour": 12, "minute": 1}
